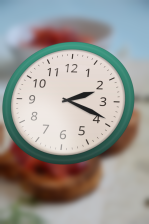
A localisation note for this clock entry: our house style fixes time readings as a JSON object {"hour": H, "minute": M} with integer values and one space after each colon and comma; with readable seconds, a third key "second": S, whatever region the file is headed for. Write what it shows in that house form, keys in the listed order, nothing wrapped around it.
{"hour": 2, "minute": 19}
